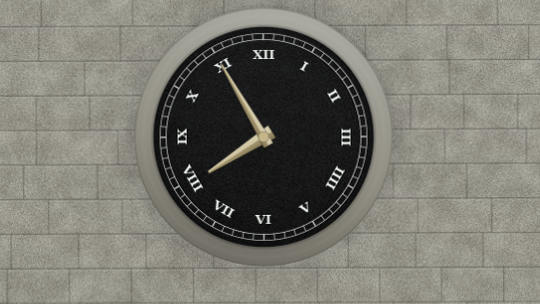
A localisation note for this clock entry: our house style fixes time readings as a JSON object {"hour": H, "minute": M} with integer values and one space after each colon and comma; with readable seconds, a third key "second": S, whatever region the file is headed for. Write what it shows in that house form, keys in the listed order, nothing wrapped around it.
{"hour": 7, "minute": 55}
